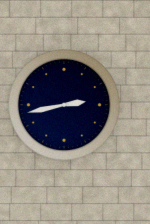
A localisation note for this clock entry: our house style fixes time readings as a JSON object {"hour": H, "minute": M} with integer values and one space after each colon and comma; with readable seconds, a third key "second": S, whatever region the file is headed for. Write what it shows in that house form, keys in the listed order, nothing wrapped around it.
{"hour": 2, "minute": 43}
